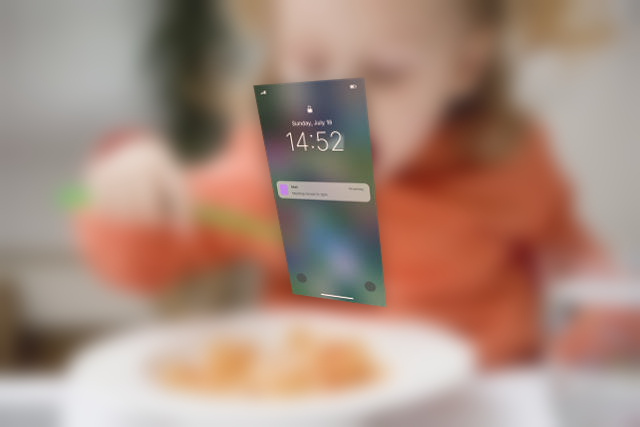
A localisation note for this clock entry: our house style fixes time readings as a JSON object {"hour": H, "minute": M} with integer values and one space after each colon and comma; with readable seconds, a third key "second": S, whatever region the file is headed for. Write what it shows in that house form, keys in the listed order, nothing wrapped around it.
{"hour": 14, "minute": 52}
